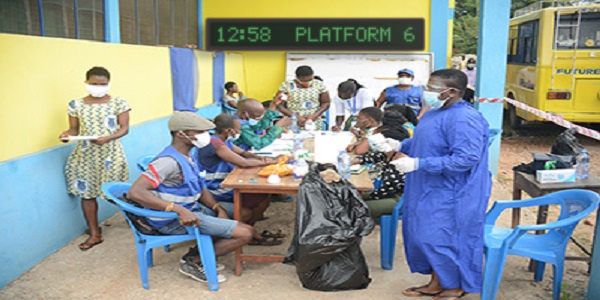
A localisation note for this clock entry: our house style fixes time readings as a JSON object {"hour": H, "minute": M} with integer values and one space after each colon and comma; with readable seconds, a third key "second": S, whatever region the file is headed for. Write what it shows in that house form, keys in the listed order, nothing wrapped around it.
{"hour": 12, "minute": 58}
